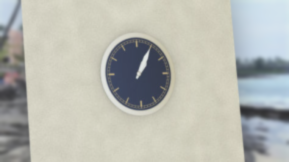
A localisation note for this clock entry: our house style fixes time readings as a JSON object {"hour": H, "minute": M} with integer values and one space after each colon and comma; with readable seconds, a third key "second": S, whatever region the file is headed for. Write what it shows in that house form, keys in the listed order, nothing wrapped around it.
{"hour": 1, "minute": 5}
